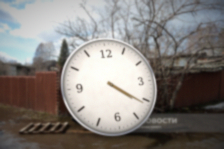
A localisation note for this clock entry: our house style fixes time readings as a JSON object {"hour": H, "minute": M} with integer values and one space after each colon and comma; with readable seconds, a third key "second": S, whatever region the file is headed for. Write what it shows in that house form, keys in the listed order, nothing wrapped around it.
{"hour": 4, "minute": 21}
